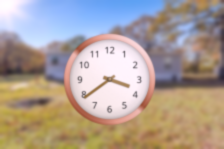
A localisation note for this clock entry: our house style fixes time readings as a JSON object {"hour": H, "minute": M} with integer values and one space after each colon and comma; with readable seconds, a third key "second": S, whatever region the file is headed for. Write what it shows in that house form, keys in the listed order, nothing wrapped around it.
{"hour": 3, "minute": 39}
